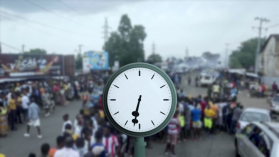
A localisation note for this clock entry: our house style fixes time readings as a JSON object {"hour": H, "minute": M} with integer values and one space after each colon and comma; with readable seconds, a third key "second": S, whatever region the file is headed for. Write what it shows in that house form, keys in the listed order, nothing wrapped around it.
{"hour": 6, "minute": 32}
